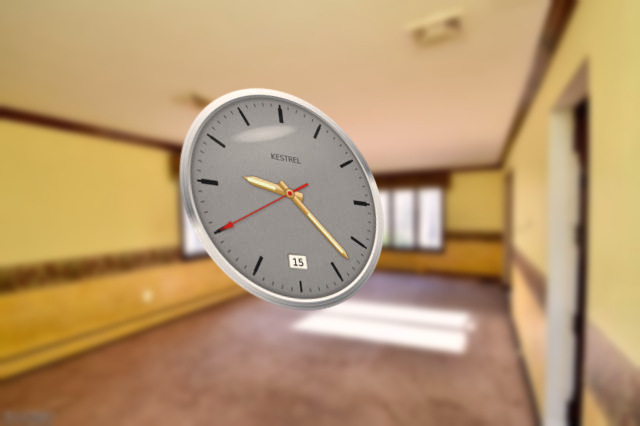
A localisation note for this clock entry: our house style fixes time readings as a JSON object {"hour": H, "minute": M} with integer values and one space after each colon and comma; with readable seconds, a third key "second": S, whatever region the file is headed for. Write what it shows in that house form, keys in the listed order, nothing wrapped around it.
{"hour": 9, "minute": 22, "second": 40}
